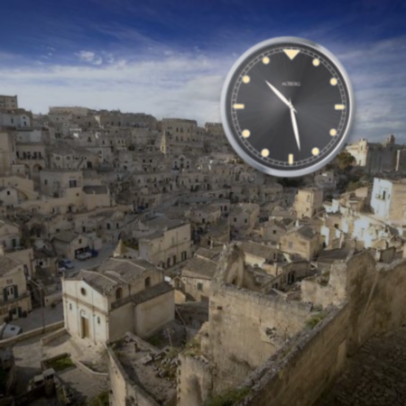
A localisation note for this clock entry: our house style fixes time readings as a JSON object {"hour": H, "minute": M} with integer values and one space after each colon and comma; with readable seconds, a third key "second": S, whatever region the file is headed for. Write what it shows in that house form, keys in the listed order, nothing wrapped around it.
{"hour": 10, "minute": 28}
